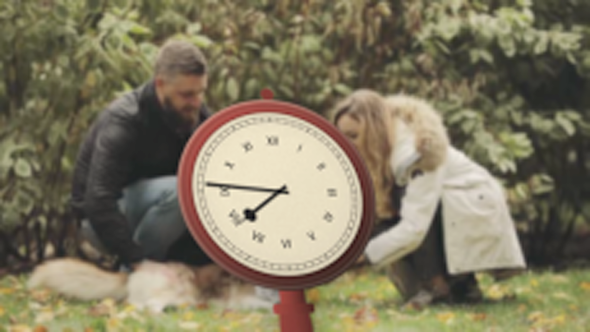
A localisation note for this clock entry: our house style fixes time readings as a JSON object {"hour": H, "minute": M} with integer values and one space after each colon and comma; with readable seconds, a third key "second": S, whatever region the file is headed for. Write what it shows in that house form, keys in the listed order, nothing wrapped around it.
{"hour": 7, "minute": 46}
